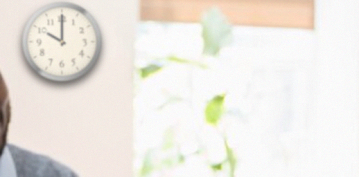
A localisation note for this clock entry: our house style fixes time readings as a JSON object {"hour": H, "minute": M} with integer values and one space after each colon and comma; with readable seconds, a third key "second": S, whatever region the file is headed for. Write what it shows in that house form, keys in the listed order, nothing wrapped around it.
{"hour": 10, "minute": 0}
